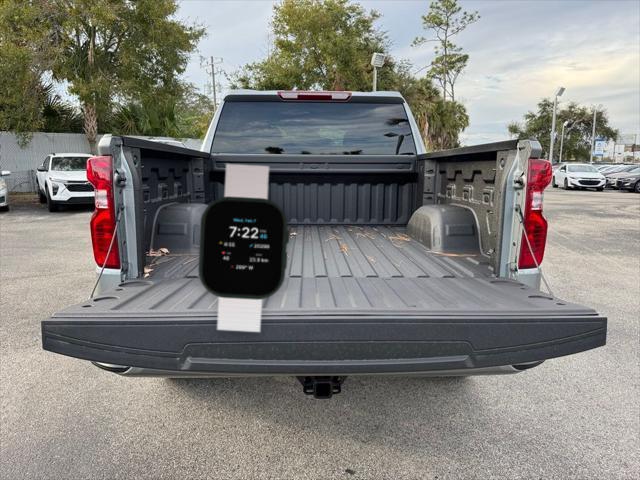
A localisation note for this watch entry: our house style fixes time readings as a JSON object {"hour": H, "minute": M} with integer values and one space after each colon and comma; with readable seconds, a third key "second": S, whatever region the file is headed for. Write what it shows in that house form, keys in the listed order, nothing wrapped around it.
{"hour": 7, "minute": 22}
